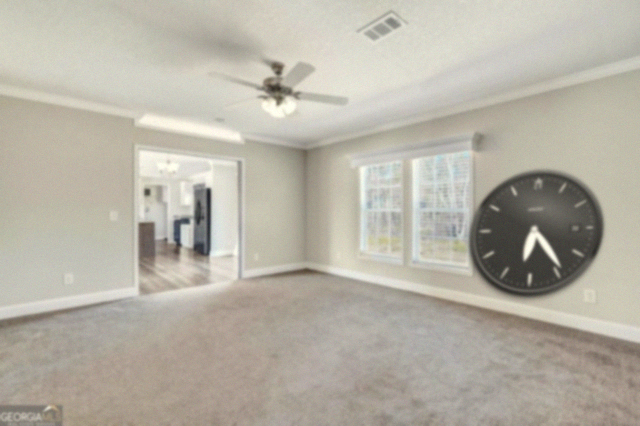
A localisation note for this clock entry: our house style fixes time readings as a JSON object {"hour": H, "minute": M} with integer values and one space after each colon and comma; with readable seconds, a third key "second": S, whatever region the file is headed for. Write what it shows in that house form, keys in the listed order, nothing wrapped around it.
{"hour": 6, "minute": 24}
